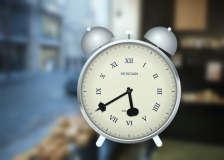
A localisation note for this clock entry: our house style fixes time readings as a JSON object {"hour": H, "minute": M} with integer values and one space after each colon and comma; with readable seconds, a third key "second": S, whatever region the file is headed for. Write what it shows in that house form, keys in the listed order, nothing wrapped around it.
{"hour": 5, "minute": 40}
